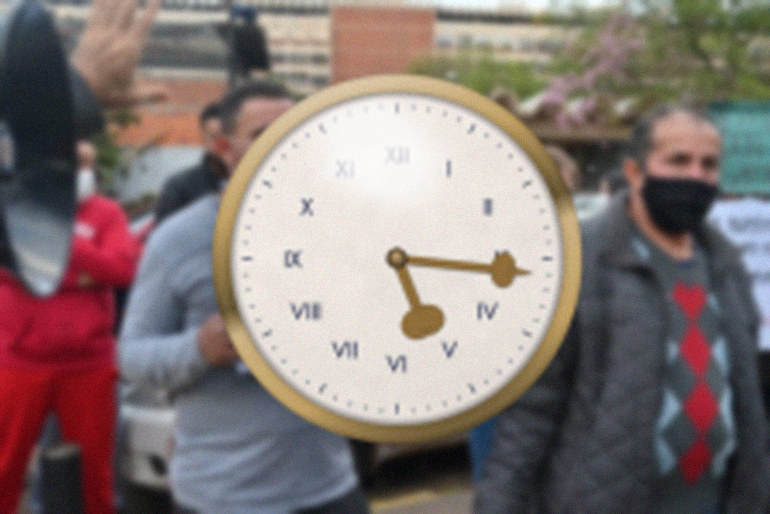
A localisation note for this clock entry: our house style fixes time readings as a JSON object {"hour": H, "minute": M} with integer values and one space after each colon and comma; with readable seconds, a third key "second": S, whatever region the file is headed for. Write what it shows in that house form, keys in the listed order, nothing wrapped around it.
{"hour": 5, "minute": 16}
